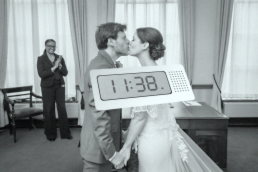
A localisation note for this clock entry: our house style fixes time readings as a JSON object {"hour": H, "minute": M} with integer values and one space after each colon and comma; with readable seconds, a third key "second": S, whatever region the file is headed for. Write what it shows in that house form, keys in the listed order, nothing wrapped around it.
{"hour": 11, "minute": 38}
